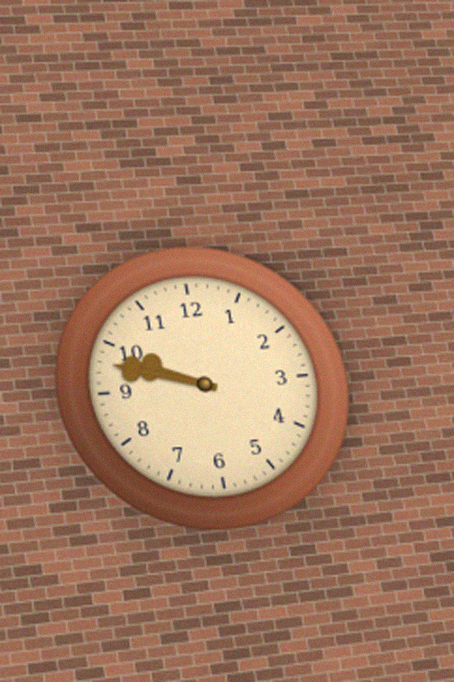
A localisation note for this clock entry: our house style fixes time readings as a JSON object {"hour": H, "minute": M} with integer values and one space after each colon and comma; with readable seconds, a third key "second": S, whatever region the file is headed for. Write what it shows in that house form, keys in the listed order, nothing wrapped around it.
{"hour": 9, "minute": 48}
